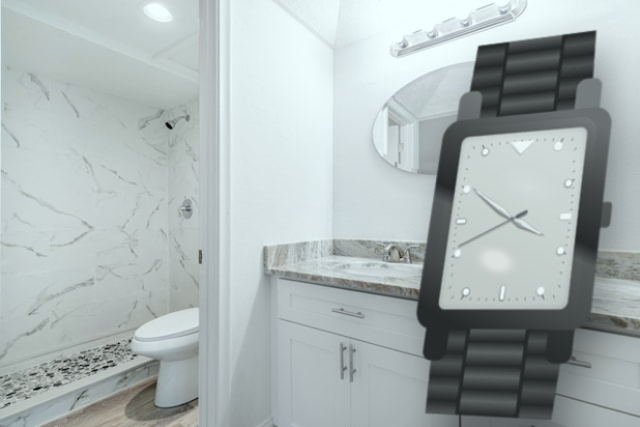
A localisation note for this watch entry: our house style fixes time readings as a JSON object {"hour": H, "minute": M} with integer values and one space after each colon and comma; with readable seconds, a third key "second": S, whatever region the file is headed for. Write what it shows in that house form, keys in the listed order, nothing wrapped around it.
{"hour": 3, "minute": 50, "second": 41}
